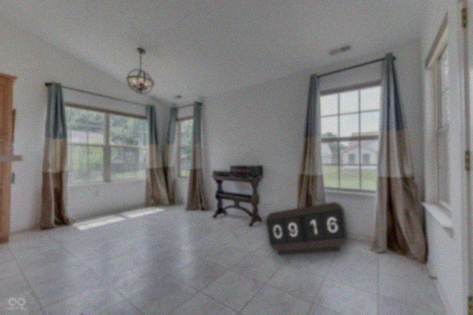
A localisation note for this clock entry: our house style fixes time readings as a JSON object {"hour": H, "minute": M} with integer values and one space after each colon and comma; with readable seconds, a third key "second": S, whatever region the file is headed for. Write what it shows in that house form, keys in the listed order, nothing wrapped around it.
{"hour": 9, "minute": 16}
